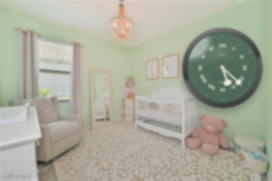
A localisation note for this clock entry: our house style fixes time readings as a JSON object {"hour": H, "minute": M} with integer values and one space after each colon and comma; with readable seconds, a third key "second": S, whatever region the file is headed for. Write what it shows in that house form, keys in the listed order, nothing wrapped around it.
{"hour": 5, "minute": 22}
